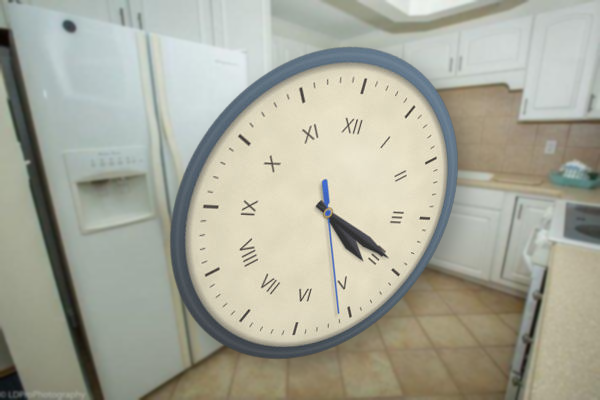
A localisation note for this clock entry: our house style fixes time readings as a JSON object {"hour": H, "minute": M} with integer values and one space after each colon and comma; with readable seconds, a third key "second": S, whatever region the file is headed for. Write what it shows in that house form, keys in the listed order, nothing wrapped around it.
{"hour": 4, "minute": 19, "second": 26}
